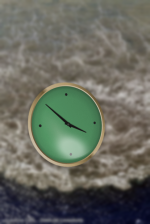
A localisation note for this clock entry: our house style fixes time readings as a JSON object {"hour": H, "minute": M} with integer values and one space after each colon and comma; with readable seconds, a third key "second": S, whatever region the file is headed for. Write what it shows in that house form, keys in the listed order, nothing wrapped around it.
{"hour": 3, "minute": 52}
